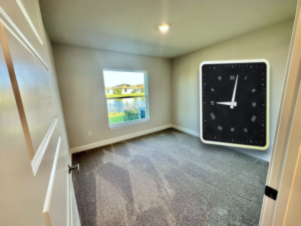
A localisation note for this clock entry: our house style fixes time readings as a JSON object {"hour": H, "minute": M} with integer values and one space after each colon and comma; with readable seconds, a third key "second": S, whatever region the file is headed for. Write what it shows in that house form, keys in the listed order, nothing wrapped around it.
{"hour": 9, "minute": 2}
